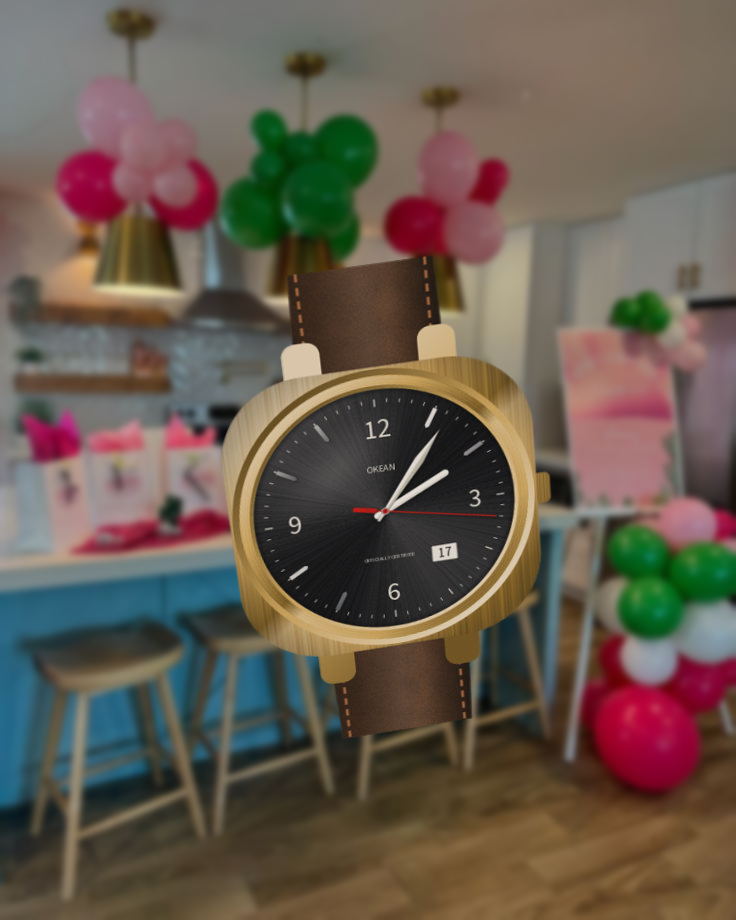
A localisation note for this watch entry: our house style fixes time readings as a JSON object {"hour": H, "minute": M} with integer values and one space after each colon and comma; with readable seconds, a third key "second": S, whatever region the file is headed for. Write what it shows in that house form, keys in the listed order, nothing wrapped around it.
{"hour": 2, "minute": 6, "second": 17}
